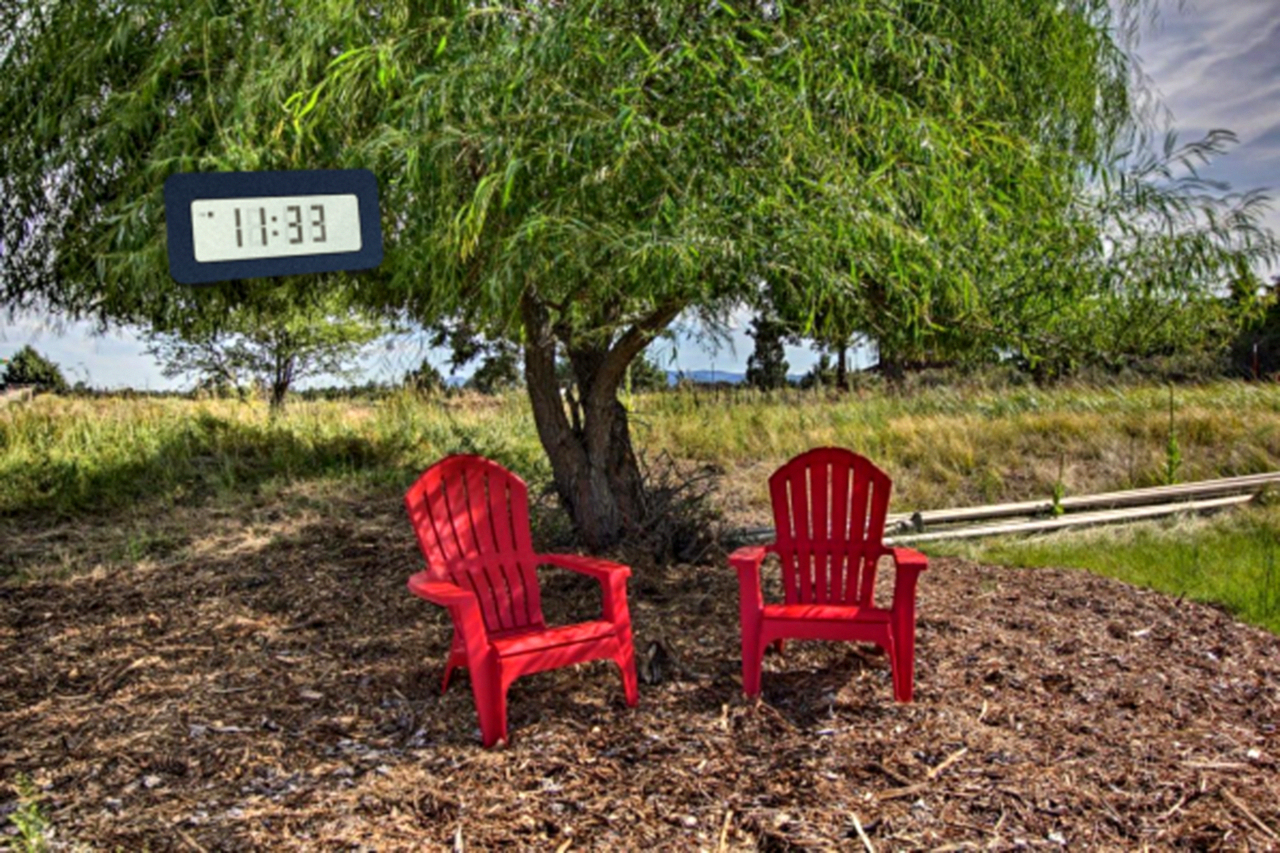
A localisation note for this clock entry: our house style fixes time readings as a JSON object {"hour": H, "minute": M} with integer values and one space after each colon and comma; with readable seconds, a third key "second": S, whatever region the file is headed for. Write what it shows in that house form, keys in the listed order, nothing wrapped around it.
{"hour": 11, "minute": 33}
